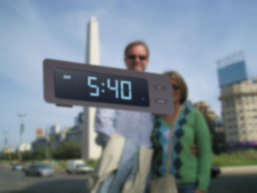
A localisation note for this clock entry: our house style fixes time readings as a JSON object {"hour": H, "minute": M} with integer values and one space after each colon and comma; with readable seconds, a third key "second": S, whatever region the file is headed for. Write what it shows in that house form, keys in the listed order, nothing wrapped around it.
{"hour": 5, "minute": 40}
